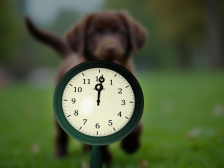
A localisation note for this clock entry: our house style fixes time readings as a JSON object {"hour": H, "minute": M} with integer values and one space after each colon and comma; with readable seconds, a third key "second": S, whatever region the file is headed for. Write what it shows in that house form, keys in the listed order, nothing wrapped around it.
{"hour": 12, "minute": 1}
